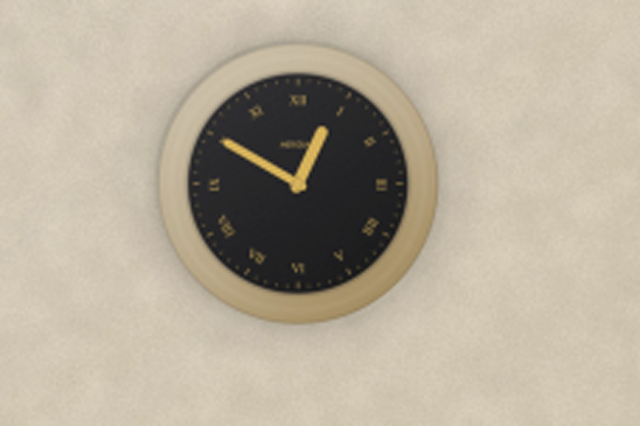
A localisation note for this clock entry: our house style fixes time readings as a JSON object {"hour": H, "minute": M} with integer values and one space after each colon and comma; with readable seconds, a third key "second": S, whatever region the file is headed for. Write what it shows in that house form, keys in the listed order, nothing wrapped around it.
{"hour": 12, "minute": 50}
